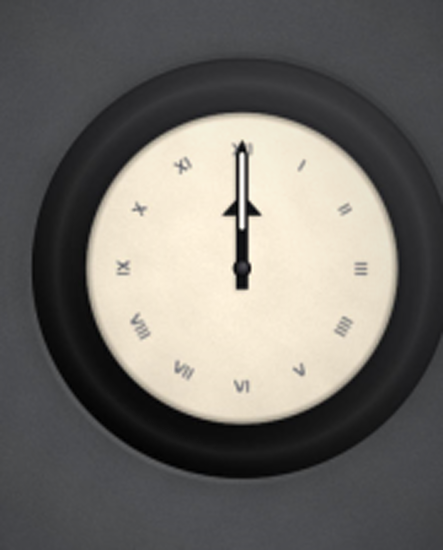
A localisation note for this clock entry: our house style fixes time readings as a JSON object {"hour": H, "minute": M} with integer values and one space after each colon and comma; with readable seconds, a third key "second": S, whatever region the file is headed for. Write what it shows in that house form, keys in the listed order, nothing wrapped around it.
{"hour": 12, "minute": 0}
